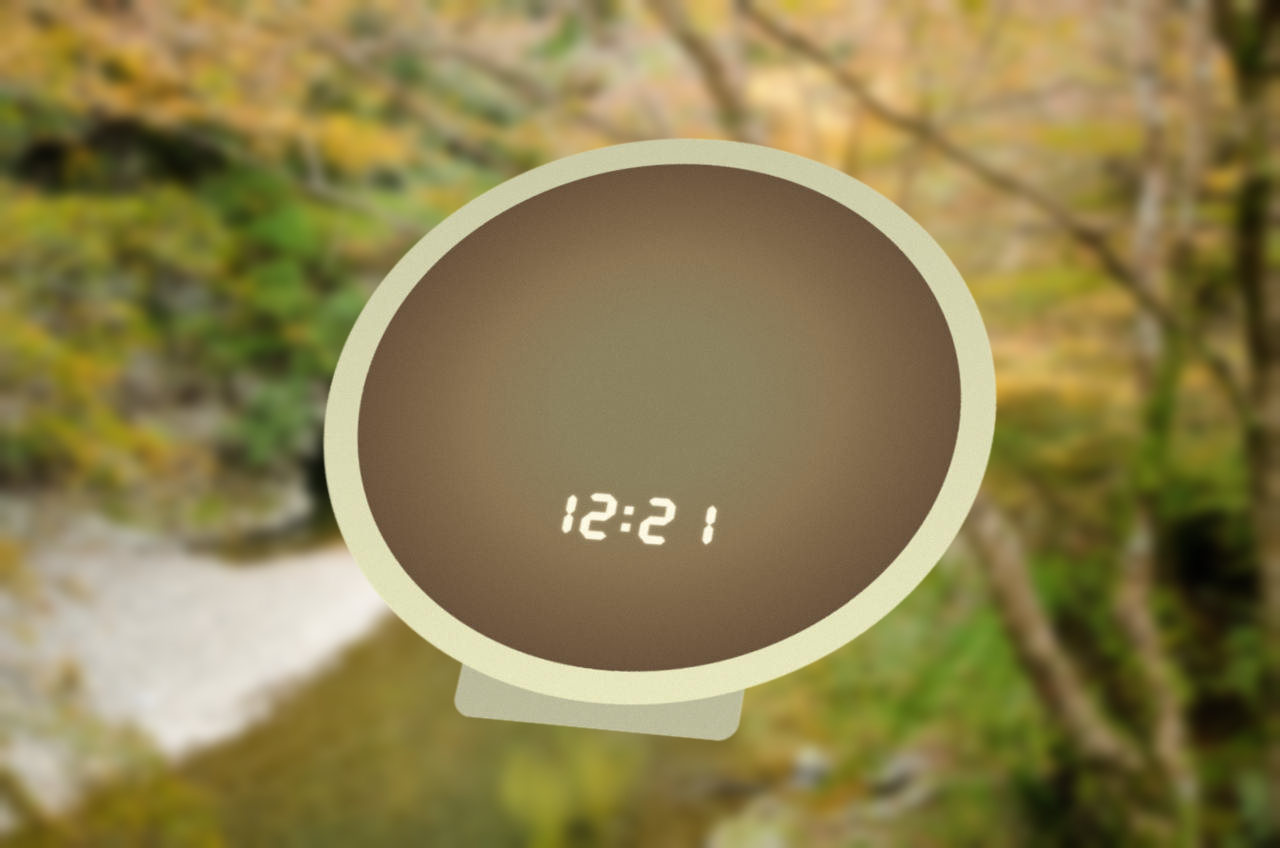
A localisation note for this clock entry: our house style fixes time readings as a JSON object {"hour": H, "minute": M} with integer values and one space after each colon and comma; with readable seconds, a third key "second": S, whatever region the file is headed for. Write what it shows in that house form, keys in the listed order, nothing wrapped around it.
{"hour": 12, "minute": 21}
